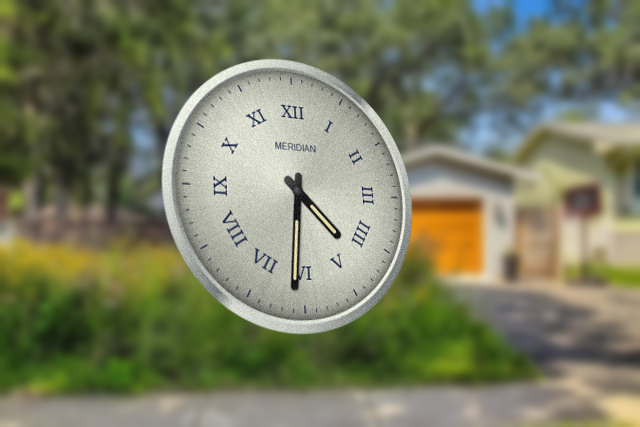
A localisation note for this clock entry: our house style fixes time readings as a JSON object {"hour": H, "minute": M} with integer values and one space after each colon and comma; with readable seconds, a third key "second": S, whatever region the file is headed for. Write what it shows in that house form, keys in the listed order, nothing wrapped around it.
{"hour": 4, "minute": 31}
